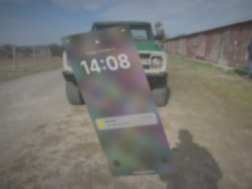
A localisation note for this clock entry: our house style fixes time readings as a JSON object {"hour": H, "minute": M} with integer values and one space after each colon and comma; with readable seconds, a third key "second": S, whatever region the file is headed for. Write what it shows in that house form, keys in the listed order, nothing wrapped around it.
{"hour": 14, "minute": 8}
